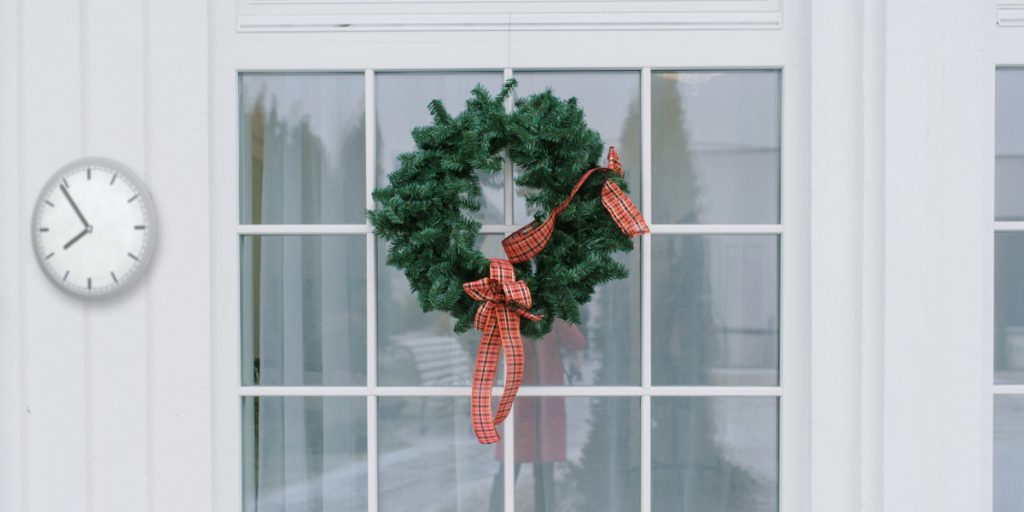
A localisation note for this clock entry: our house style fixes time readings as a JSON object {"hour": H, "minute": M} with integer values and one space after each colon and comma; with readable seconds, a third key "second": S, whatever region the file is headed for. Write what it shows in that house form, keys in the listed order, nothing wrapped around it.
{"hour": 7, "minute": 54}
